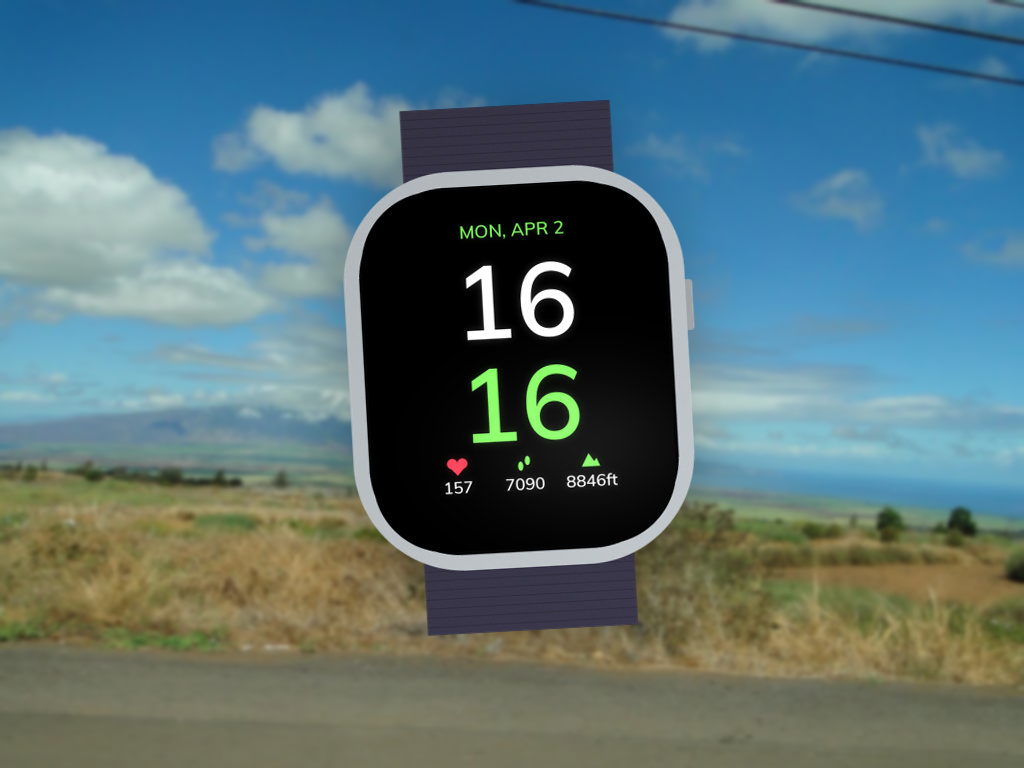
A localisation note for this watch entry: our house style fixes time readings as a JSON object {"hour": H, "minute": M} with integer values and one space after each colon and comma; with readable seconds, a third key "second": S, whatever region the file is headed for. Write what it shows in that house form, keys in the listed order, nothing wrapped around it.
{"hour": 16, "minute": 16}
